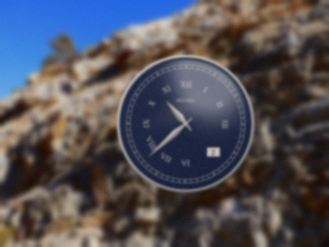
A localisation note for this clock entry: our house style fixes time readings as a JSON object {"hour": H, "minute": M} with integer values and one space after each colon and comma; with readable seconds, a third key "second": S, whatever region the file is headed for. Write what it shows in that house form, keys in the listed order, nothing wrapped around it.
{"hour": 10, "minute": 38}
